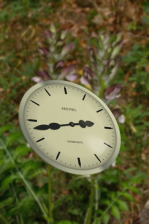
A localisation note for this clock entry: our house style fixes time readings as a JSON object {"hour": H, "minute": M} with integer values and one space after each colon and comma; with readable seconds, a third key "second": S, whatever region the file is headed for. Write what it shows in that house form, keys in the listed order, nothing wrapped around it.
{"hour": 2, "minute": 43}
